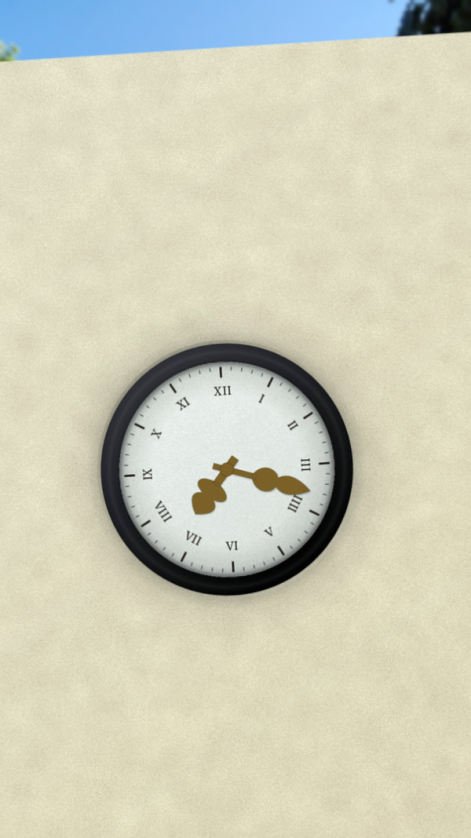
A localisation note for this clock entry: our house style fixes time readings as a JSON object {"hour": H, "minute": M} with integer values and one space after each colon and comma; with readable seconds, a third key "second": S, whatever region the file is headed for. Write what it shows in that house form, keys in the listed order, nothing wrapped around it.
{"hour": 7, "minute": 18}
